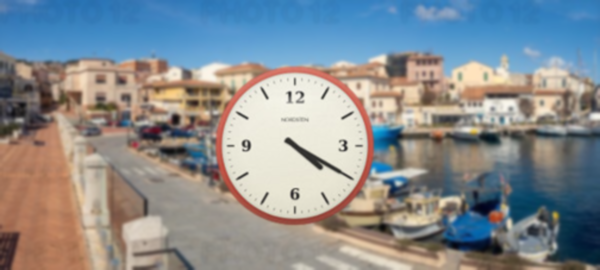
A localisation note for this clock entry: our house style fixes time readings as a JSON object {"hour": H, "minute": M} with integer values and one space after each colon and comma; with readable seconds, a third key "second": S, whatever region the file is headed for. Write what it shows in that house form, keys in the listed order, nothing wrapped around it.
{"hour": 4, "minute": 20}
